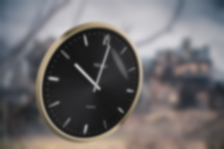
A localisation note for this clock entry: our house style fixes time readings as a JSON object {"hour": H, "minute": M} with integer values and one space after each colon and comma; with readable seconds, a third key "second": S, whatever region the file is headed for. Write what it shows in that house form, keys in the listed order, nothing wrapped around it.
{"hour": 10, "minute": 1}
